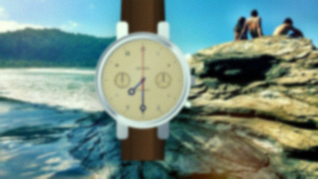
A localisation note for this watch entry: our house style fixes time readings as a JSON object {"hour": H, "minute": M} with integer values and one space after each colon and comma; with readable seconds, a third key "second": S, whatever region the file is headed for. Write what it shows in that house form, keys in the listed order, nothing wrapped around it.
{"hour": 7, "minute": 30}
